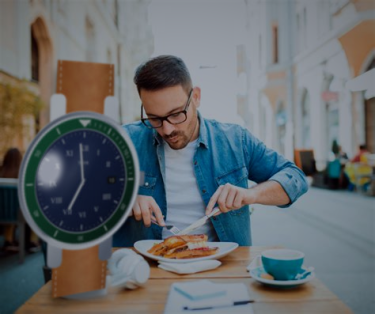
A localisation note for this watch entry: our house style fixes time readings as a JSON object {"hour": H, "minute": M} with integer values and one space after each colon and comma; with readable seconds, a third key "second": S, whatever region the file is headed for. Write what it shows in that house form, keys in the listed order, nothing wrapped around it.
{"hour": 6, "minute": 59}
